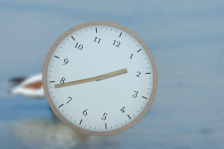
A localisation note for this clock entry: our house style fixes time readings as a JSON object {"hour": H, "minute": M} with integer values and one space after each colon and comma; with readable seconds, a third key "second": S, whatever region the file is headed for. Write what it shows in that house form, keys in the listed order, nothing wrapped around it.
{"hour": 1, "minute": 39}
